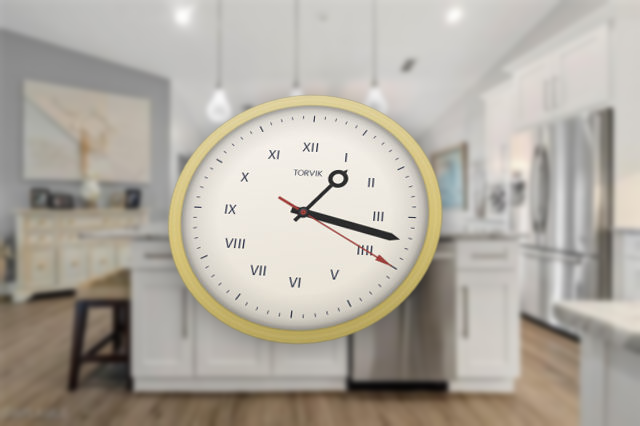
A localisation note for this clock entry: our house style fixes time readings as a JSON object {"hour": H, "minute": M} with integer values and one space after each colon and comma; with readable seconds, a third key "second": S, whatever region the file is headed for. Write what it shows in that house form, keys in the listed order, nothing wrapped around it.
{"hour": 1, "minute": 17, "second": 20}
